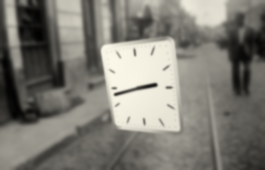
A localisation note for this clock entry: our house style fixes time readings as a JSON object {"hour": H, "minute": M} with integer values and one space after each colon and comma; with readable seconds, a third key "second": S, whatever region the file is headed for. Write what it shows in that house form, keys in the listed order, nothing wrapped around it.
{"hour": 2, "minute": 43}
